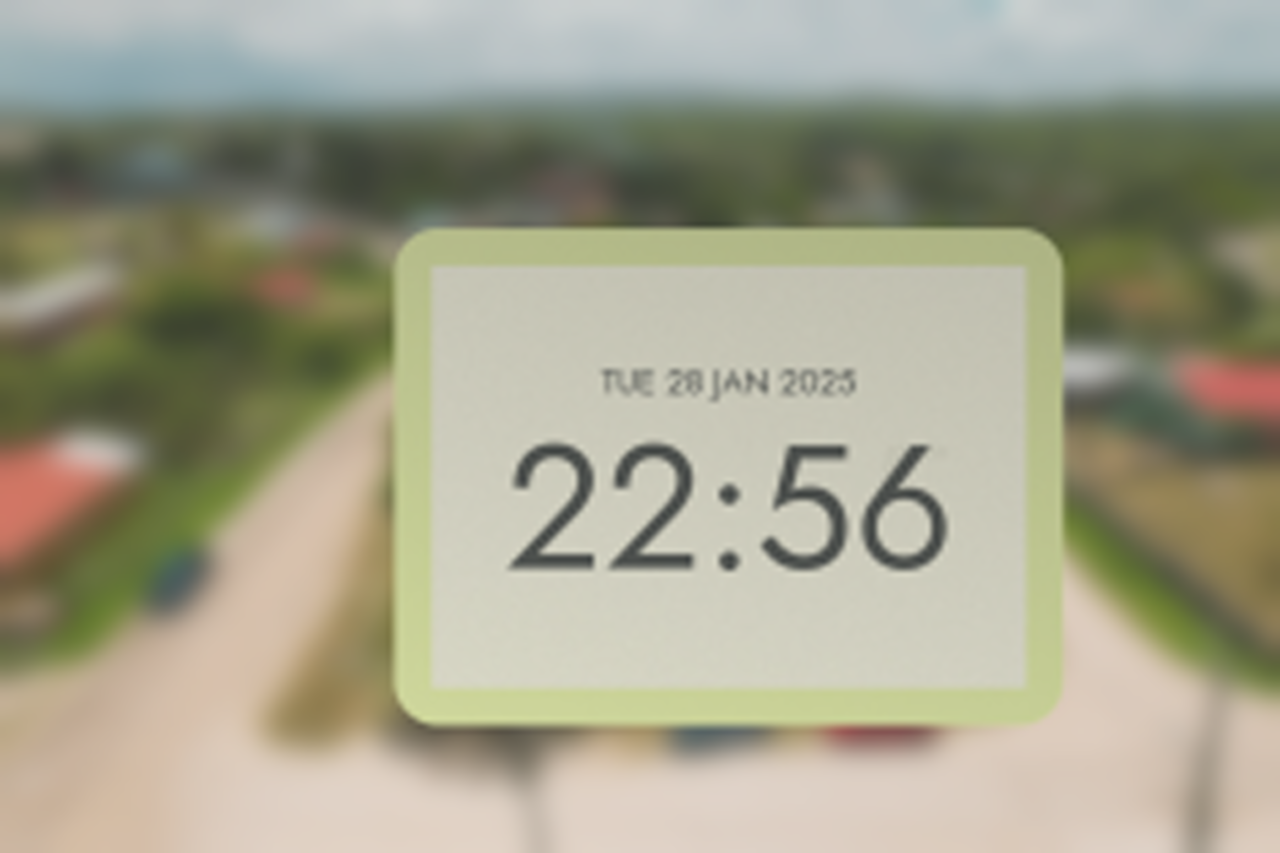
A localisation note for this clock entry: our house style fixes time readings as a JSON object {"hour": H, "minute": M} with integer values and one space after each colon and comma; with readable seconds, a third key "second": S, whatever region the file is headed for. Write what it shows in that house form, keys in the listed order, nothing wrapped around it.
{"hour": 22, "minute": 56}
